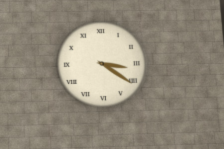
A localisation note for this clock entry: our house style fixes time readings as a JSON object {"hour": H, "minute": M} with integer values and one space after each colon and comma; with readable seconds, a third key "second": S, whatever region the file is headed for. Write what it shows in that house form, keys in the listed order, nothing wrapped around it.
{"hour": 3, "minute": 21}
